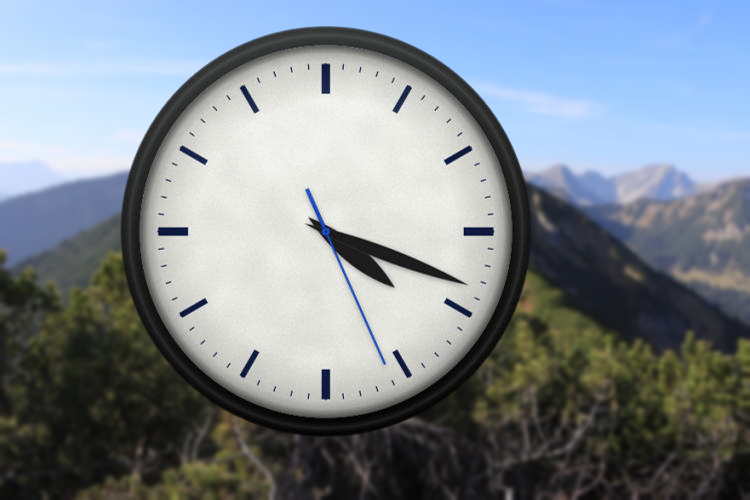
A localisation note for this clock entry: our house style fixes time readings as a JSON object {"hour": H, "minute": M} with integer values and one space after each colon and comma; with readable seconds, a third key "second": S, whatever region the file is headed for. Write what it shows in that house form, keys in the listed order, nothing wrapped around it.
{"hour": 4, "minute": 18, "second": 26}
